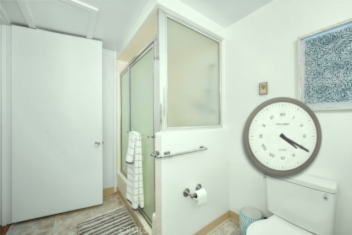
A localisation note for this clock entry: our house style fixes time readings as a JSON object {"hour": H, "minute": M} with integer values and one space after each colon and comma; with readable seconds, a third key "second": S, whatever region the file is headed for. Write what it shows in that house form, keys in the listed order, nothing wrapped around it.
{"hour": 4, "minute": 20}
